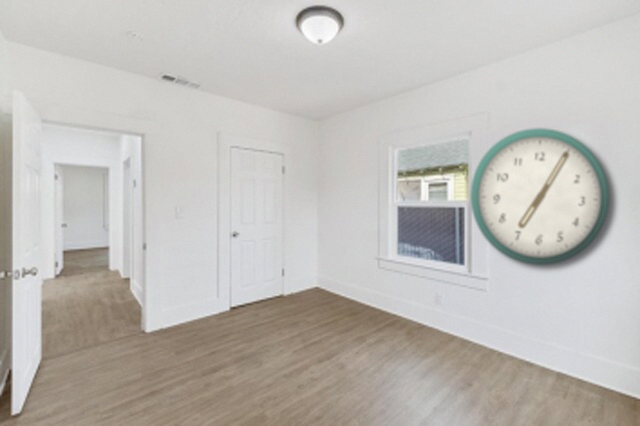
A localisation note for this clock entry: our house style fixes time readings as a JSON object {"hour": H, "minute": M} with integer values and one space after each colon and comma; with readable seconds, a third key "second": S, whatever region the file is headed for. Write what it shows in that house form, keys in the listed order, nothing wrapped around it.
{"hour": 7, "minute": 5}
